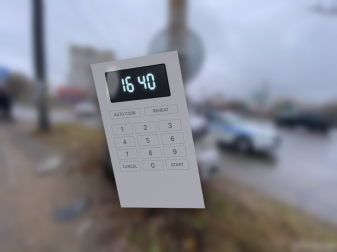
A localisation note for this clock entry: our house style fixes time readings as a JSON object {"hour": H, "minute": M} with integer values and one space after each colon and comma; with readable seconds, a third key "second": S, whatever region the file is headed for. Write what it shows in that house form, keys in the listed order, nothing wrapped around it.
{"hour": 16, "minute": 40}
